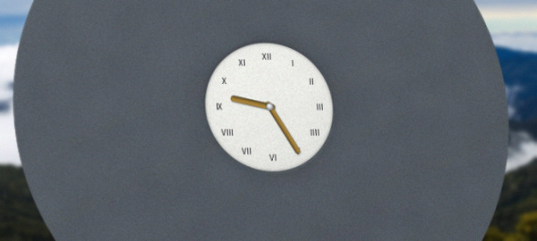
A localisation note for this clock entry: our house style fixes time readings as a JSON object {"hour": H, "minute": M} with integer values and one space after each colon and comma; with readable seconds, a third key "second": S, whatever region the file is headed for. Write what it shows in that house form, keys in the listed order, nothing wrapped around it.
{"hour": 9, "minute": 25}
